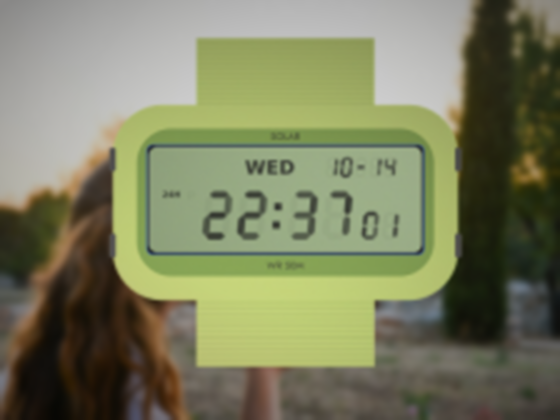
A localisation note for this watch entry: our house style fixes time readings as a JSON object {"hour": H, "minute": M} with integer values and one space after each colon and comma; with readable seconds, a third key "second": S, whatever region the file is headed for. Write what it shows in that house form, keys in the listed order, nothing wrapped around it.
{"hour": 22, "minute": 37, "second": 1}
